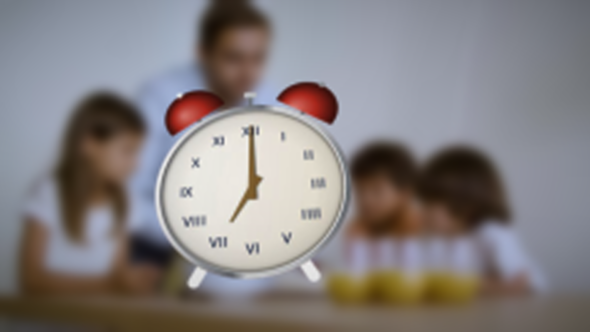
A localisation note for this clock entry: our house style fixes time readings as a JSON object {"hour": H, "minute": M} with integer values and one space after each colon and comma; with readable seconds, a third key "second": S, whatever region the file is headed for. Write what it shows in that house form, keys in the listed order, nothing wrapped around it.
{"hour": 7, "minute": 0}
